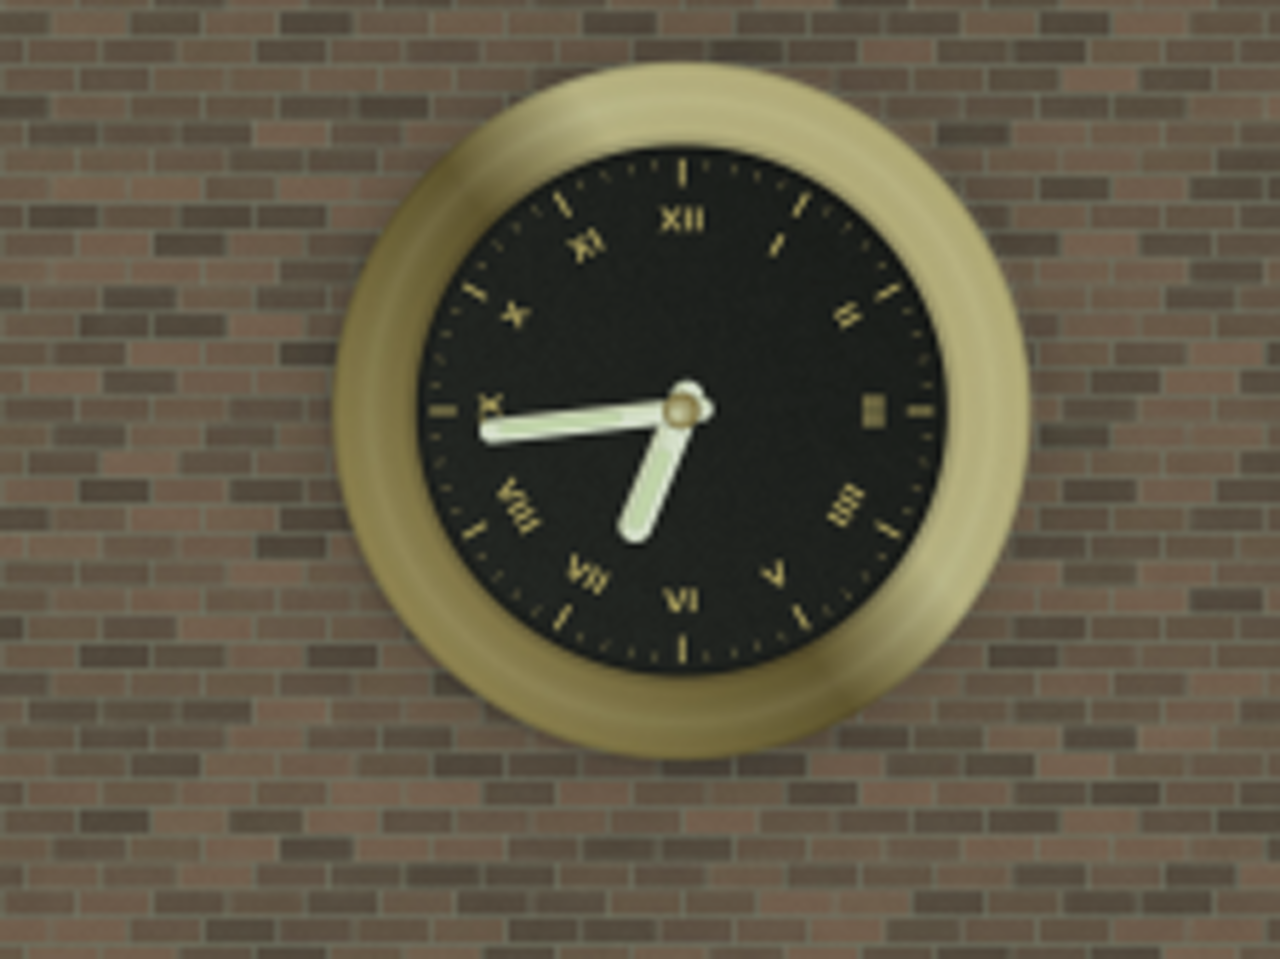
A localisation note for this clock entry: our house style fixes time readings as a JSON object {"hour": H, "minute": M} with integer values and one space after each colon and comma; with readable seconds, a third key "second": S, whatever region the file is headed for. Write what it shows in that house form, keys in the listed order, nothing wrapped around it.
{"hour": 6, "minute": 44}
